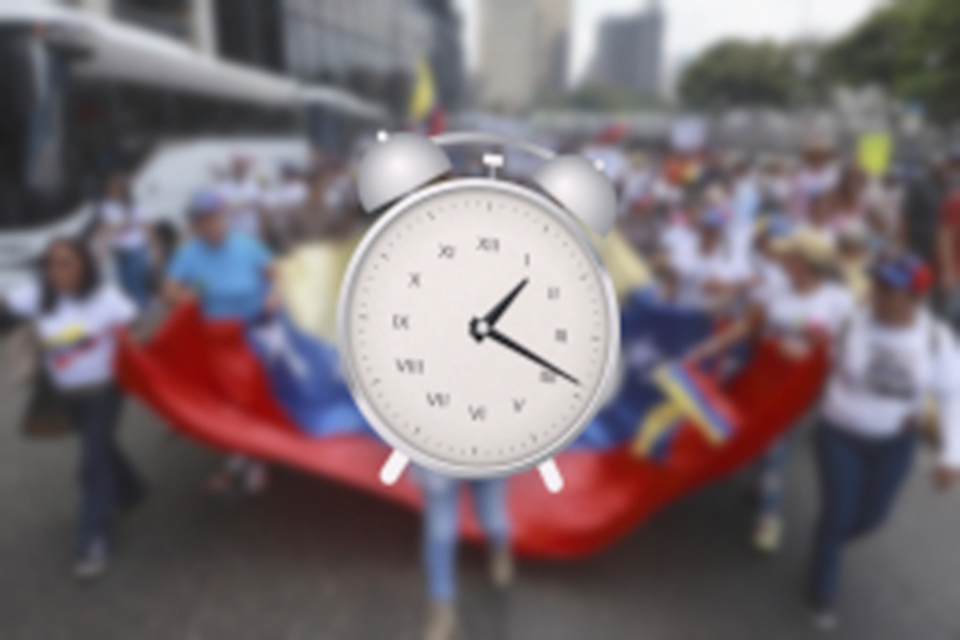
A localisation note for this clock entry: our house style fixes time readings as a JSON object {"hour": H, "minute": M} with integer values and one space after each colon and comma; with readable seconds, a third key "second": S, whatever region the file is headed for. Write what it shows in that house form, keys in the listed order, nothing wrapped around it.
{"hour": 1, "minute": 19}
